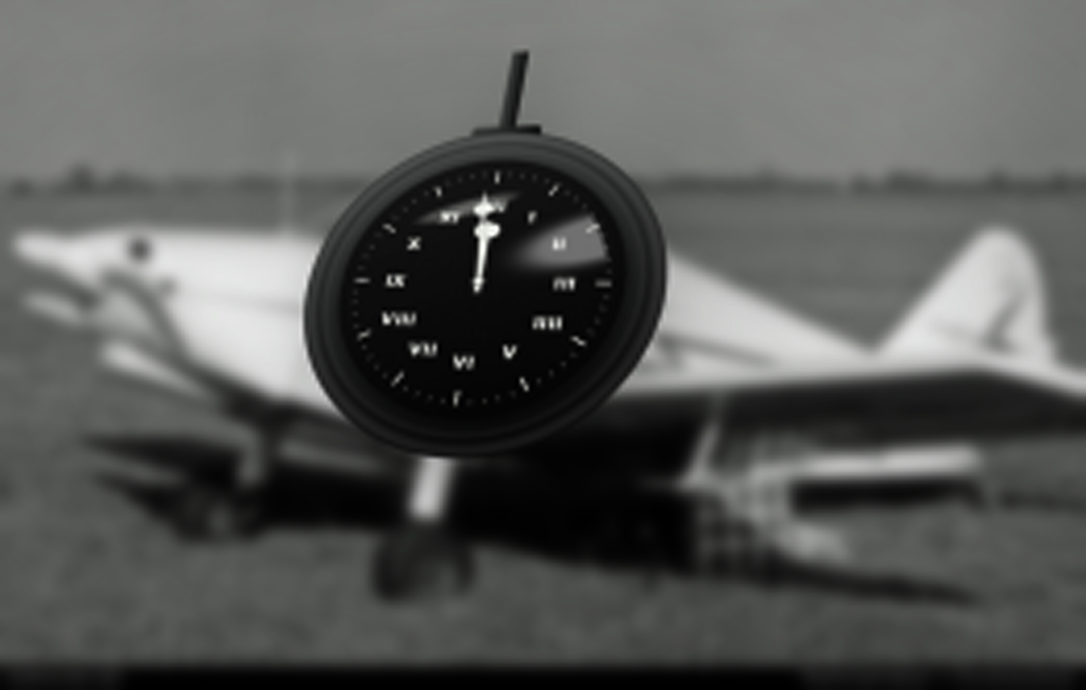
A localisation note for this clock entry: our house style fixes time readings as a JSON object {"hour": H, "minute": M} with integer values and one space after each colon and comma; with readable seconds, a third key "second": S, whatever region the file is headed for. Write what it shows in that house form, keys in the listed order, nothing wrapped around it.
{"hour": 11, "minute": 59}
